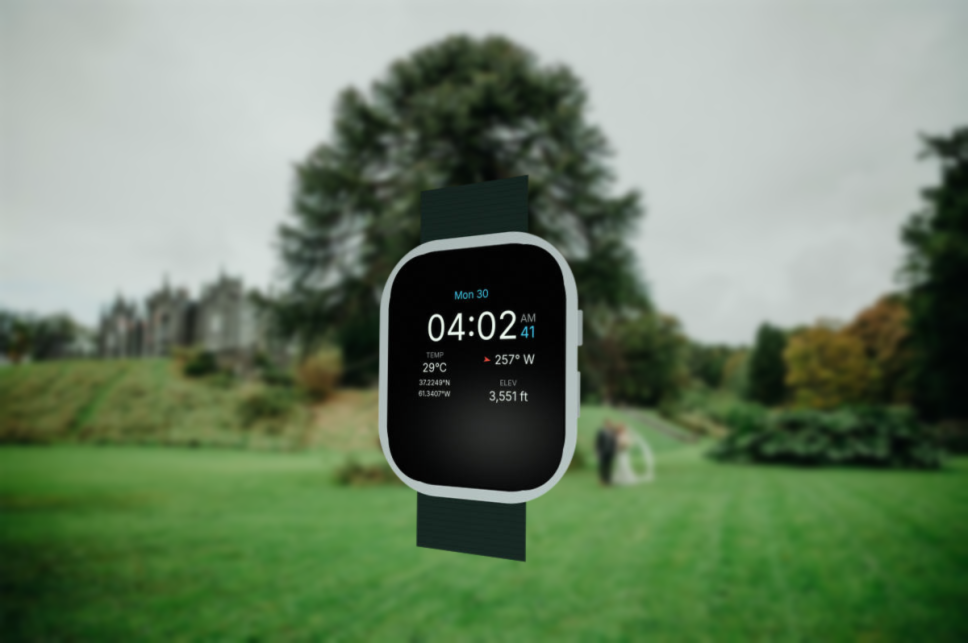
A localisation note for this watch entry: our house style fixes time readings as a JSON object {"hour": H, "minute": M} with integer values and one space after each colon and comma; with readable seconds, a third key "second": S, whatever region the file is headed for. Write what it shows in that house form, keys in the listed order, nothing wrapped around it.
{"hour": 4, "minute": 2, "second": 41}
